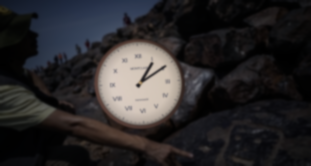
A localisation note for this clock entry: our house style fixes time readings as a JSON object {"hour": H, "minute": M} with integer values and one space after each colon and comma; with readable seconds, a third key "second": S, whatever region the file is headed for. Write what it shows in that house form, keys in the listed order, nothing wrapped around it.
{"hour": 1, "minute": 10}
